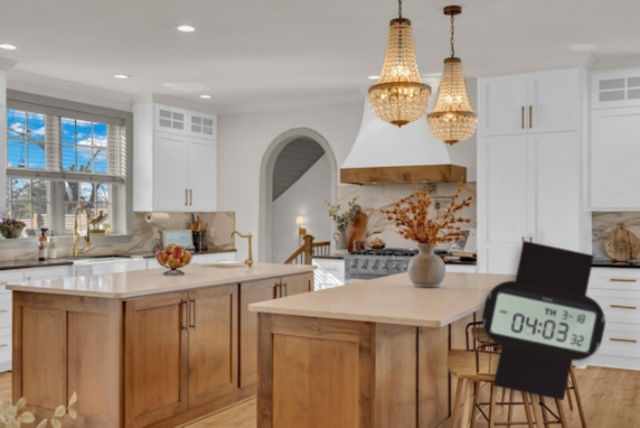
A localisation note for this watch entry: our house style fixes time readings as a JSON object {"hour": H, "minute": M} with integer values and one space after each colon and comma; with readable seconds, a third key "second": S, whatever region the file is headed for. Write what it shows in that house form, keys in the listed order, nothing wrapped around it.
{"hour": 4, "minute": 3}
